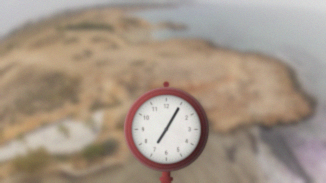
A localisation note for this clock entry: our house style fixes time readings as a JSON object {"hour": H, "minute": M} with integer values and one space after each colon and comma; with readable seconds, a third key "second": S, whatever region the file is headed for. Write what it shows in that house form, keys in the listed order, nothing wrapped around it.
{"hour": 7, "minute": 5}
